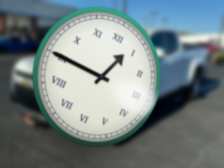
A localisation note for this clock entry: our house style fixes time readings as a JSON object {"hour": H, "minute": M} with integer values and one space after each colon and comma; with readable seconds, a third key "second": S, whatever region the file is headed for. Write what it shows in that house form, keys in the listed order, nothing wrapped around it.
{"hour": 12, "minute": 45}
